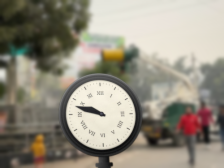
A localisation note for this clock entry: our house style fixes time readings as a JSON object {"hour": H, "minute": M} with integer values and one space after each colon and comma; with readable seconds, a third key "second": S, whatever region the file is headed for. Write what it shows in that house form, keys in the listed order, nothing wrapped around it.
{"hour": 9, "minute": 48}
